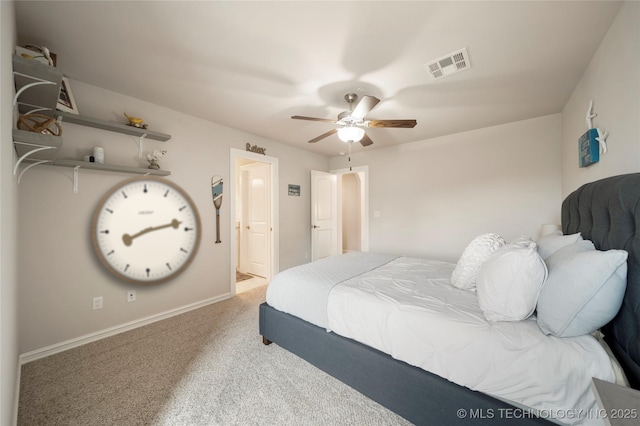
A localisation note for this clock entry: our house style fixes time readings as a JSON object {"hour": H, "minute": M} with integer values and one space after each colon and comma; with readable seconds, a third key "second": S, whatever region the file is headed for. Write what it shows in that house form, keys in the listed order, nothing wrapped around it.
{"hour": 8, "minute": 13}
